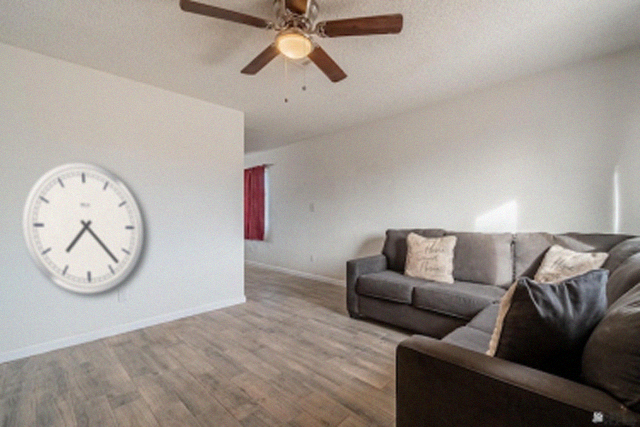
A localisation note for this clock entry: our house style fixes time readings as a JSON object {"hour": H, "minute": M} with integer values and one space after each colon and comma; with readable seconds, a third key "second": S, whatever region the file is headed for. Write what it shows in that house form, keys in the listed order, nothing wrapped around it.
{"hour": 7, "minute": 23}
